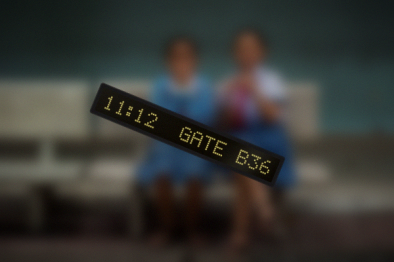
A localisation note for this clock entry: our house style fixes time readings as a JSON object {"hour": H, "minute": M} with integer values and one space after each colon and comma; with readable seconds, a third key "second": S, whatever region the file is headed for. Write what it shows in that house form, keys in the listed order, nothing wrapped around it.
{"hour": 11, "minute": 12}
